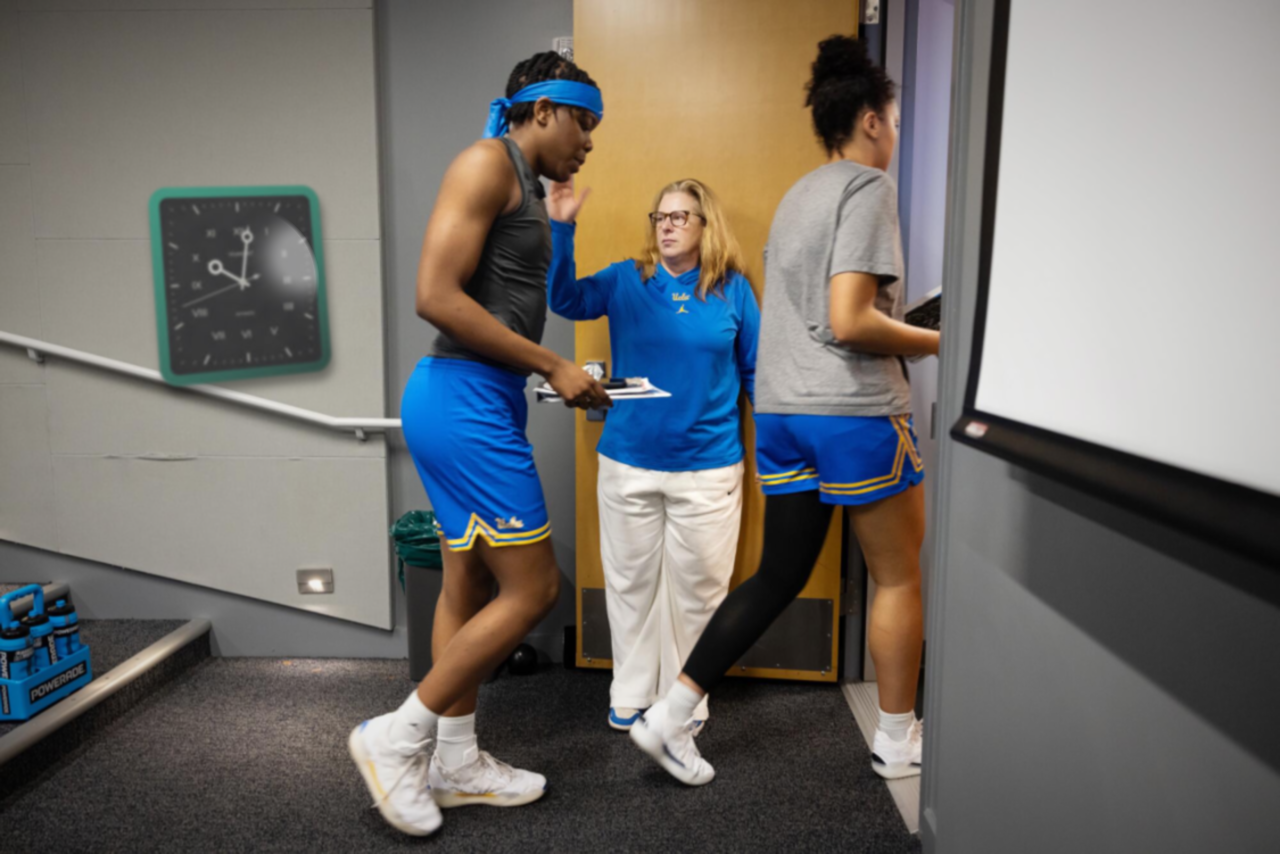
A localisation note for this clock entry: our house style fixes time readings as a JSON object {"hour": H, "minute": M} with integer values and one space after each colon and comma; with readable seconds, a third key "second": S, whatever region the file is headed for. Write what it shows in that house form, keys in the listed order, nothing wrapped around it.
{"hour": 10, "minute": 1, "second": 42}
